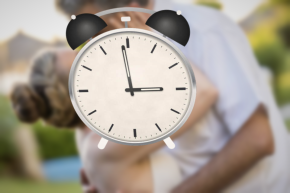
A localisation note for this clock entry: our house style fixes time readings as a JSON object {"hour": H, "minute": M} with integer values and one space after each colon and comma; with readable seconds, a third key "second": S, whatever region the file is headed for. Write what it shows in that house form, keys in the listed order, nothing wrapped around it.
{"hour": 2, "minute": 59}
